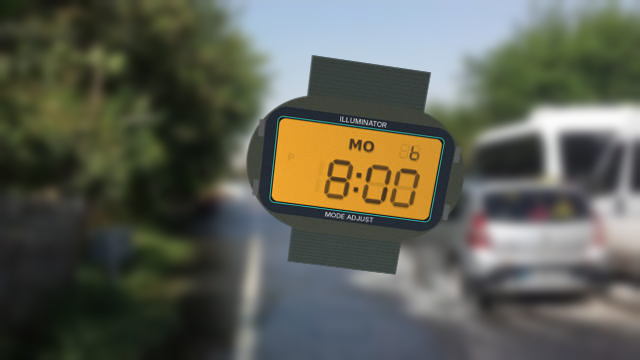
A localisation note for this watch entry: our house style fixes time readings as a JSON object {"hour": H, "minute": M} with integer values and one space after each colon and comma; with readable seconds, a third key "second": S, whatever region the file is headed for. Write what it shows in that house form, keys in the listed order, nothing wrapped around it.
{"hour": 8, "minute": 0}
